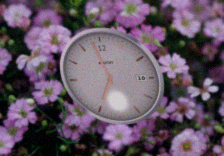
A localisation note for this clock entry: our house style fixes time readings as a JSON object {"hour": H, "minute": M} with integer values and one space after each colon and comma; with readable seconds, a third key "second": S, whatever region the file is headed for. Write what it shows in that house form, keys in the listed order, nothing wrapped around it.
{"hour": 6, "minute": 58}
